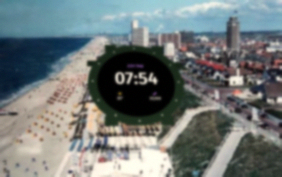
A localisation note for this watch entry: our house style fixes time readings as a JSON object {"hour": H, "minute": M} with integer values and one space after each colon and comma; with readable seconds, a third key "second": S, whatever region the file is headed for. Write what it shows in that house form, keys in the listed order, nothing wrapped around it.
{"hour": 7, "minute": 54}
